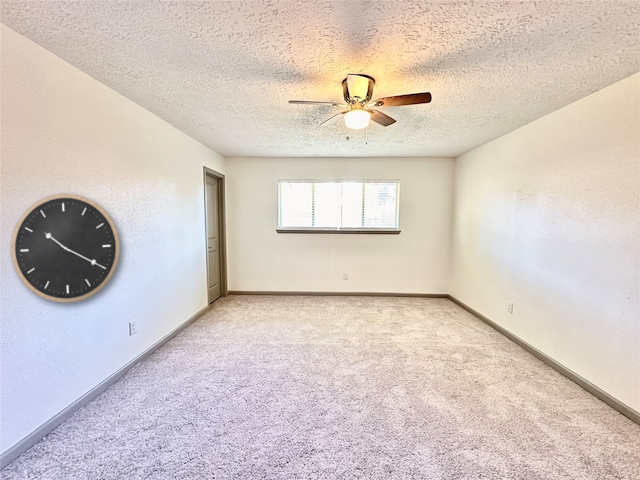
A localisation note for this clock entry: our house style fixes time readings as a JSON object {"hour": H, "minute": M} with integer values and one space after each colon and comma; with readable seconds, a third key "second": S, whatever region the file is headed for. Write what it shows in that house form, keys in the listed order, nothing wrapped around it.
{"hour": 10, "minute": 20}
